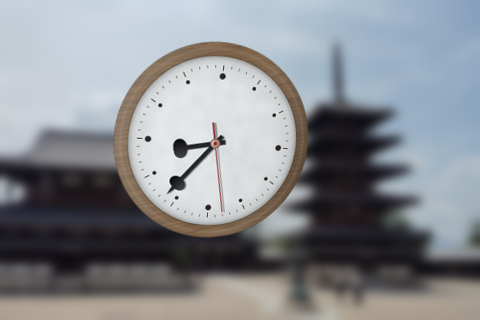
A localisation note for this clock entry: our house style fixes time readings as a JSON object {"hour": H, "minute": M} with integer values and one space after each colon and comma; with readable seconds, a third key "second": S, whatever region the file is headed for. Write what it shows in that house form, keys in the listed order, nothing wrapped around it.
{"hour": 8, "minute": 36, "second": 28}
